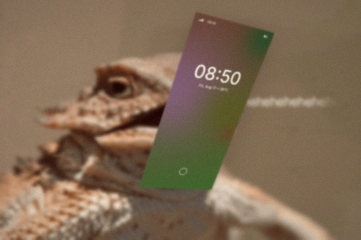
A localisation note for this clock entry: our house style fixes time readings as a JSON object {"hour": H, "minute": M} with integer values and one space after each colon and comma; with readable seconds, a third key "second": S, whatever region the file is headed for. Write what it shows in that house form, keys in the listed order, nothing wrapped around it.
{"hour": 8, "minute": 50}
